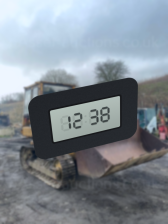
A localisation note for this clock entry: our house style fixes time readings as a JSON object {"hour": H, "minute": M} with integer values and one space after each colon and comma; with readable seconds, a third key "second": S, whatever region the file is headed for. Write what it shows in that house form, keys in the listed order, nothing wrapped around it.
{"hour": 12, "minute": 38}
